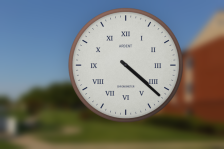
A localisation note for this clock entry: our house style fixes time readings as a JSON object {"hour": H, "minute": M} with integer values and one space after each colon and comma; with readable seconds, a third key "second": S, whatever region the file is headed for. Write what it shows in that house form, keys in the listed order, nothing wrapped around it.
{"hour": 4, "minute": 22}
